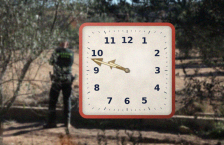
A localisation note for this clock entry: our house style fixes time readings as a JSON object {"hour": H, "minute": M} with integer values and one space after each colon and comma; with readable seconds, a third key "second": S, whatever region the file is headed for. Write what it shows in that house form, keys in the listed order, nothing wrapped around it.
{"hour": 9, "minute": 48}
